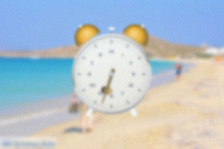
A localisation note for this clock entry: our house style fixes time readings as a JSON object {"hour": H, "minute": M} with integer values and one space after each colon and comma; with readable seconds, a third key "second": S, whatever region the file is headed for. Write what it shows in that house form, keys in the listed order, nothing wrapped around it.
{"hour": 6, "minute": 33}
